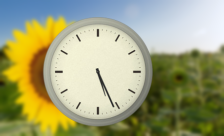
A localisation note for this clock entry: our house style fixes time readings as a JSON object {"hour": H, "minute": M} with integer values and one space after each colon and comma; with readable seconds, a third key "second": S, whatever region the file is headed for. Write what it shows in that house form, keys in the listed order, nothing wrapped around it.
{"hour": 5, "minute": 26}
